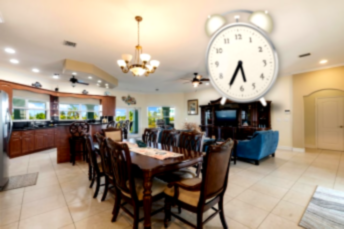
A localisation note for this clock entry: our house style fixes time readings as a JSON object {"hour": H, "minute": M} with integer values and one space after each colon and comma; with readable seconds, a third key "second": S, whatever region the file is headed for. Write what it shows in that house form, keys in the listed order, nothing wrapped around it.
{"hour": 5, "minute": 35}
